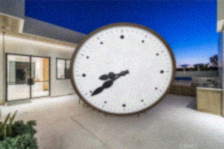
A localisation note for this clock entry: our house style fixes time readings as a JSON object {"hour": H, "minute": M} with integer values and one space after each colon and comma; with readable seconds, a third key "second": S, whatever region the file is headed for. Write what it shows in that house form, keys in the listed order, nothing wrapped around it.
{"hour": 8, "minute": 39}
